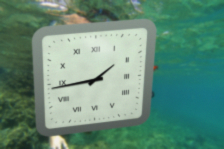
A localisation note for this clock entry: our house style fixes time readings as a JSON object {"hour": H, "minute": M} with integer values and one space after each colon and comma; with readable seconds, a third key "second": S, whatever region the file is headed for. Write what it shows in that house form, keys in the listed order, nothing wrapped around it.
{"hour": 1, "minute": 44}
